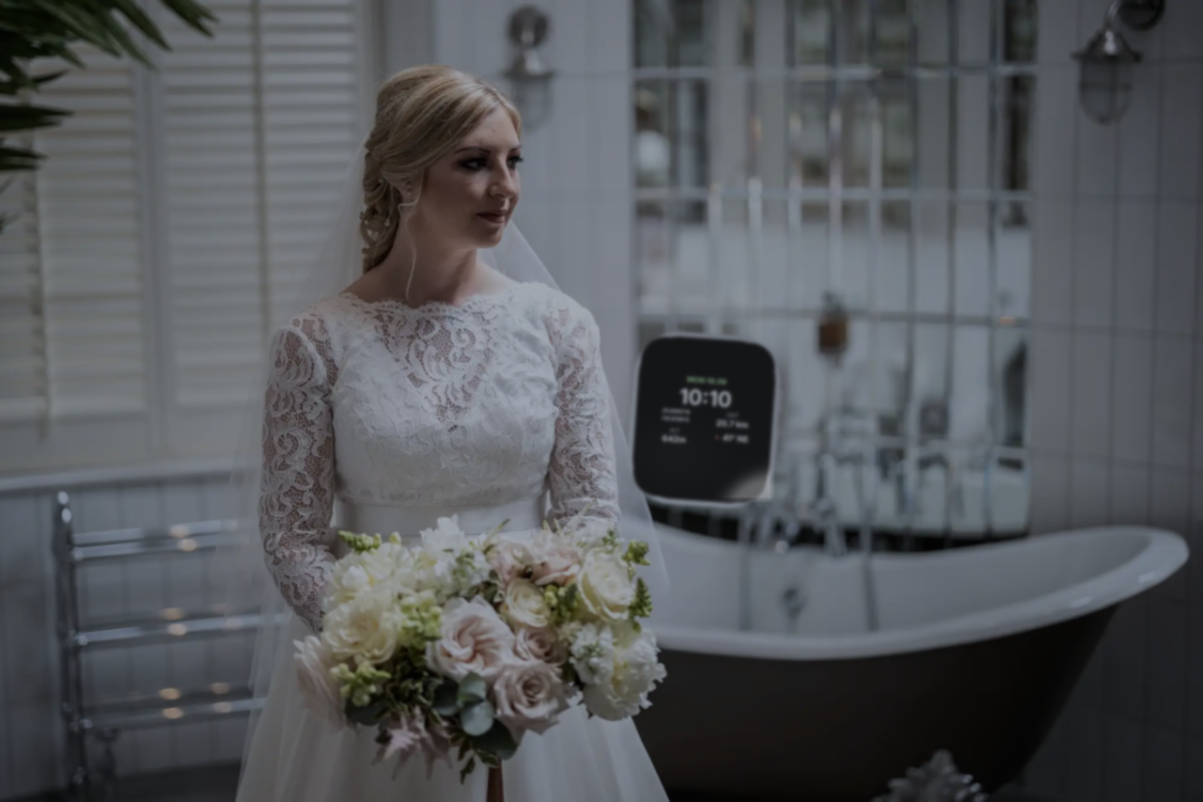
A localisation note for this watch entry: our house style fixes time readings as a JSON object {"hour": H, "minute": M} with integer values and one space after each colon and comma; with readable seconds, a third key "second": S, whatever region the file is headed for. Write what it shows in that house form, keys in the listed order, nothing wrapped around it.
{"hour": 10, "minute": 10}
